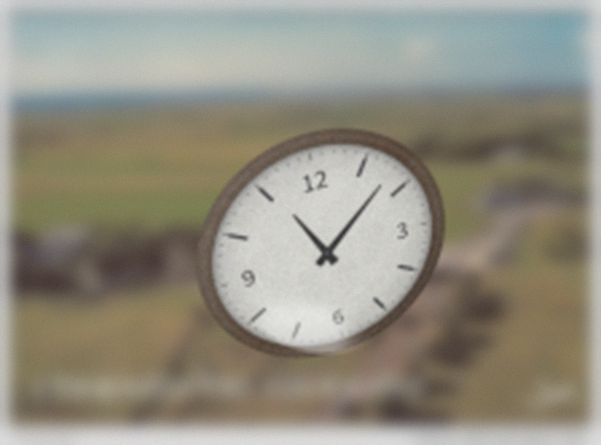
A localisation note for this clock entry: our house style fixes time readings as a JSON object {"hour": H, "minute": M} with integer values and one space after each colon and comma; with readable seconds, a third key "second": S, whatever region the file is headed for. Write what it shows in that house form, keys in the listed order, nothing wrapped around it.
{"hour": 11, "minute": 8}
